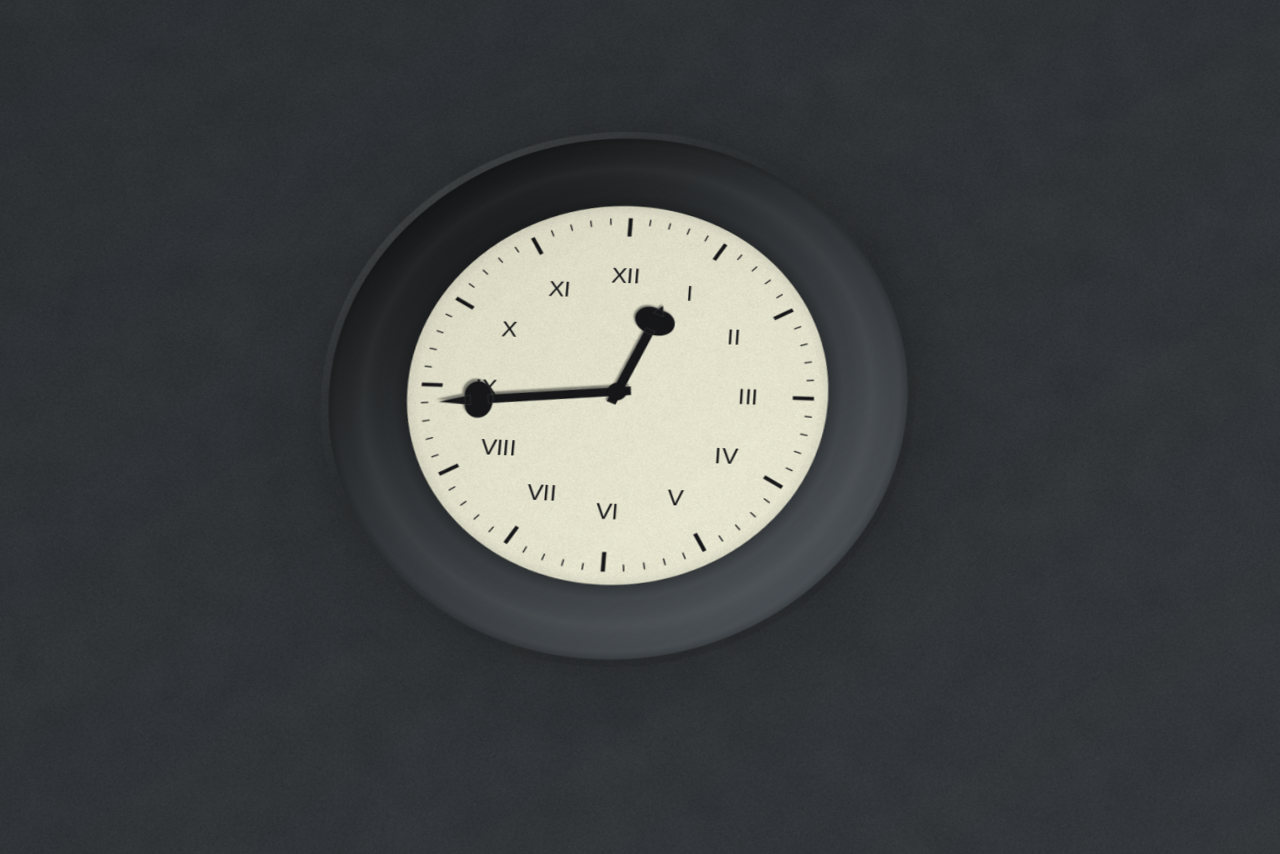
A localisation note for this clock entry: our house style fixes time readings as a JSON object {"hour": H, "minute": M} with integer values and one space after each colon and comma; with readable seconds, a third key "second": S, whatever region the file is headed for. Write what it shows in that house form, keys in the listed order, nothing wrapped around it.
{"hour": 12, "minute": 44}
